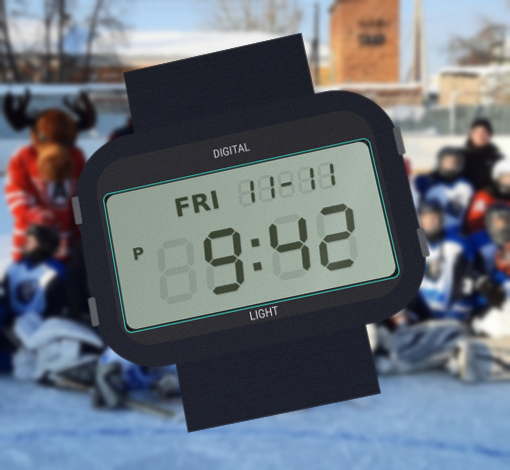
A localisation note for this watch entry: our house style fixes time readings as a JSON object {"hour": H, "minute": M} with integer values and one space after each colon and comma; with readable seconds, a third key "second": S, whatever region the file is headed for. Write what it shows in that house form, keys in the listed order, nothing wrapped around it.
{"hour": 9, "minute": 42}
